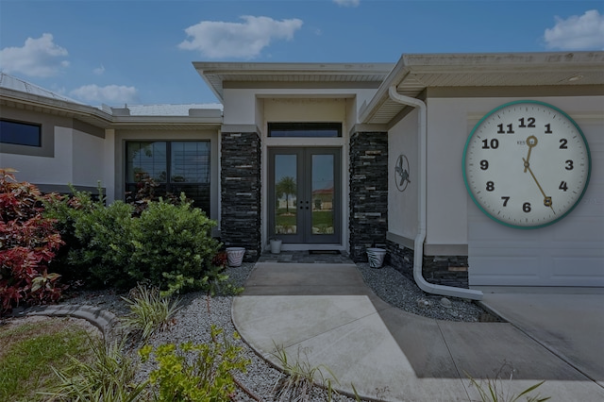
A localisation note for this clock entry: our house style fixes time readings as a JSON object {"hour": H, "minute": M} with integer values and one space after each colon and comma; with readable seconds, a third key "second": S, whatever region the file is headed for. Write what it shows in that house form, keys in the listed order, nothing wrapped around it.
{"hour": 12, "minute": 25}
